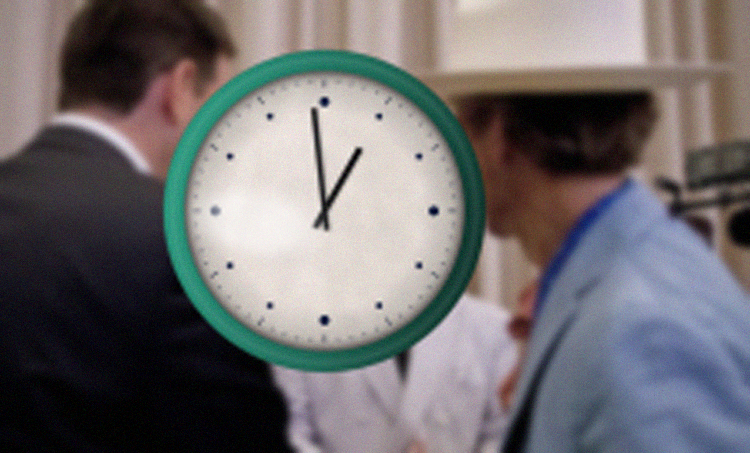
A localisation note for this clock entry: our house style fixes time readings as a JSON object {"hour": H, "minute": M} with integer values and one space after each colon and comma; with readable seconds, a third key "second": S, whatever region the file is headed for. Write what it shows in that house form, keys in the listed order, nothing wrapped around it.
{"hour": 12, "minute": 59}
